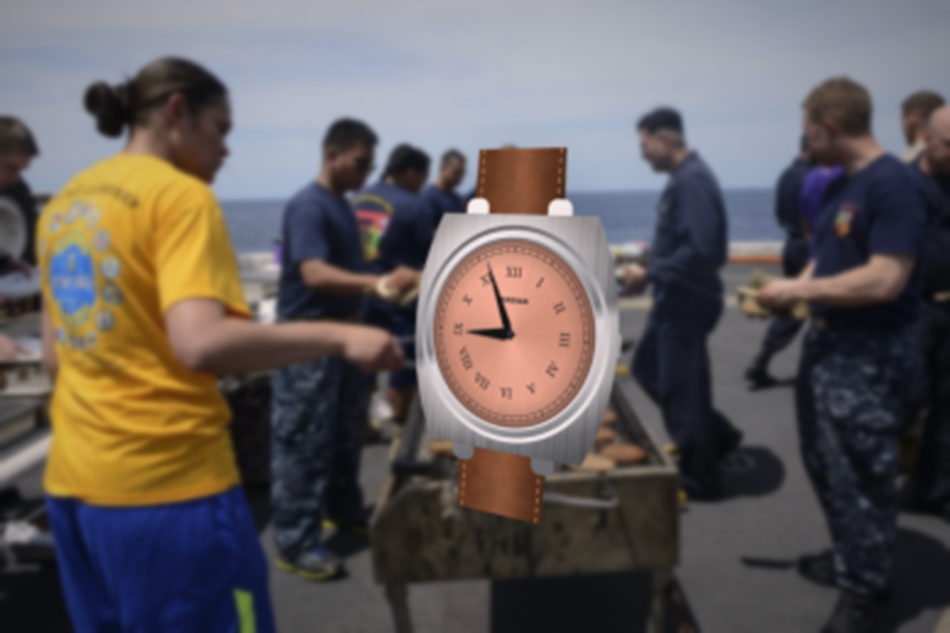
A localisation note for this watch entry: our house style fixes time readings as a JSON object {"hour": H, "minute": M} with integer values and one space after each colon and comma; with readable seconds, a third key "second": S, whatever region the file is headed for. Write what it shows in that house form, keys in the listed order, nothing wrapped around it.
{"hour": 8, "minute": 56}
